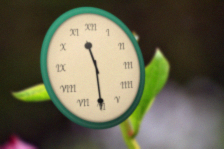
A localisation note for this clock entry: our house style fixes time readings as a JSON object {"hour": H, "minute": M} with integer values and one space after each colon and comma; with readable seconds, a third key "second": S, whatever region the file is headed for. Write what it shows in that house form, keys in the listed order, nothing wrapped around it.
{"hour": 11, "minute": 30}
